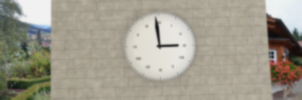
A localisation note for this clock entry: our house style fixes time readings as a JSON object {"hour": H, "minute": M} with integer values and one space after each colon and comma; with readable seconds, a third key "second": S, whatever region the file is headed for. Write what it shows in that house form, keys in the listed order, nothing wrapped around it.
{"hour": 2, "minute": 59}
